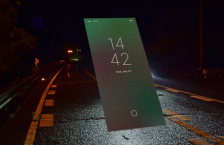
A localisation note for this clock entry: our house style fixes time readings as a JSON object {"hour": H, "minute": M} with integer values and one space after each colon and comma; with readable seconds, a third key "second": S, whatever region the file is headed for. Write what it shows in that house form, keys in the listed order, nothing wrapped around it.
{"hour": 14, "minute": 42}
